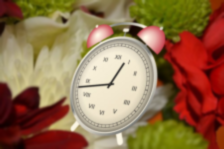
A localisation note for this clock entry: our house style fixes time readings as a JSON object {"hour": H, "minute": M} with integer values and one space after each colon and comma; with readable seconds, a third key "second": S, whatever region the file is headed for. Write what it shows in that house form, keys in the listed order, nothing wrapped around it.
{"hour": 12, "minute": 43}
